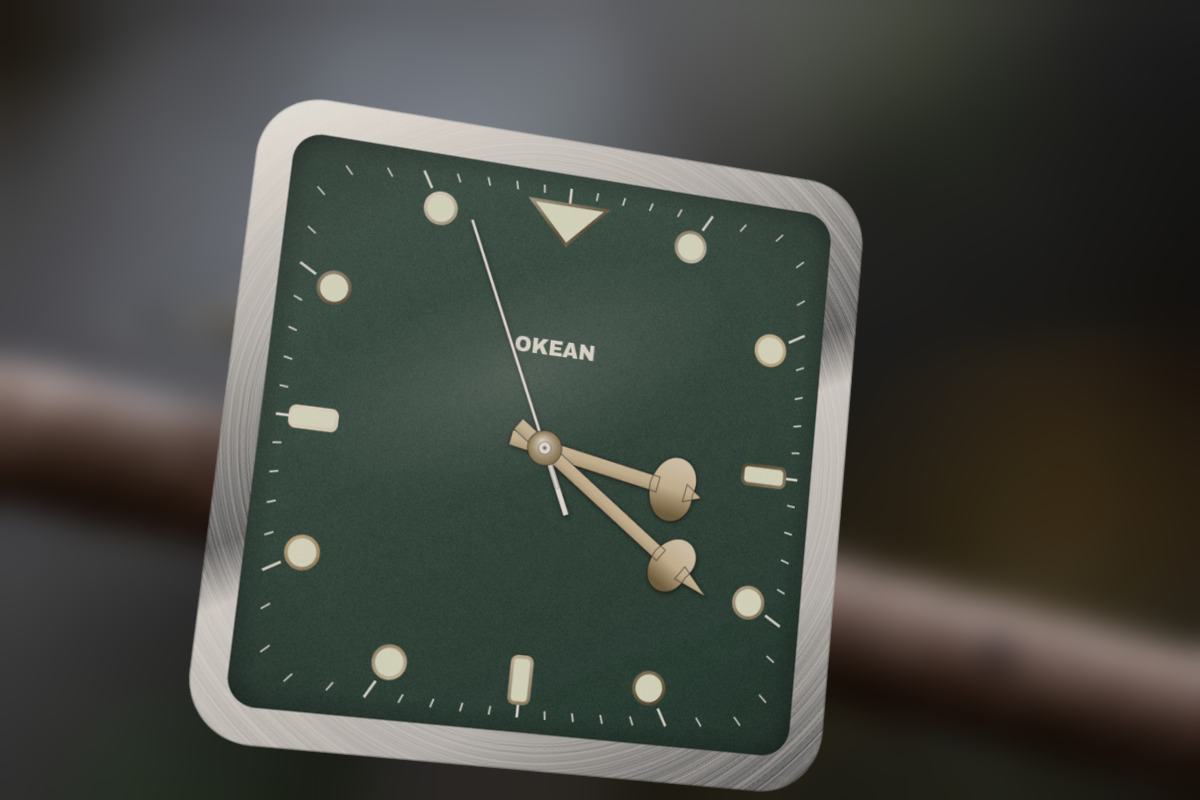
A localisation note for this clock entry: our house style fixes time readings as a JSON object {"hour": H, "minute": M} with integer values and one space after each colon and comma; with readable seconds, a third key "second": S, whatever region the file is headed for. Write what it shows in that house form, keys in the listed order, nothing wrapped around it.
{"hour": 3, "minute": 20, "second": 56}
